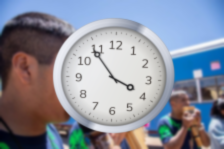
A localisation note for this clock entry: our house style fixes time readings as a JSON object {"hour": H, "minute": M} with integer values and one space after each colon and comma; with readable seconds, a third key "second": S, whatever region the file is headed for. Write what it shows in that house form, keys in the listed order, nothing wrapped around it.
{"hour": 3, "minute": 54}
